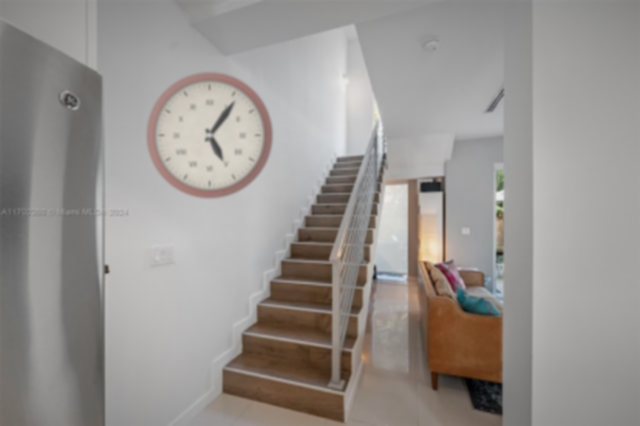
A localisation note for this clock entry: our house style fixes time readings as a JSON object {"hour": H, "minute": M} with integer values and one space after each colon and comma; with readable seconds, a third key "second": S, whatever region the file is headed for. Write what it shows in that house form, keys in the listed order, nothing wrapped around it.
{"hour": 5, "minute": 6}
